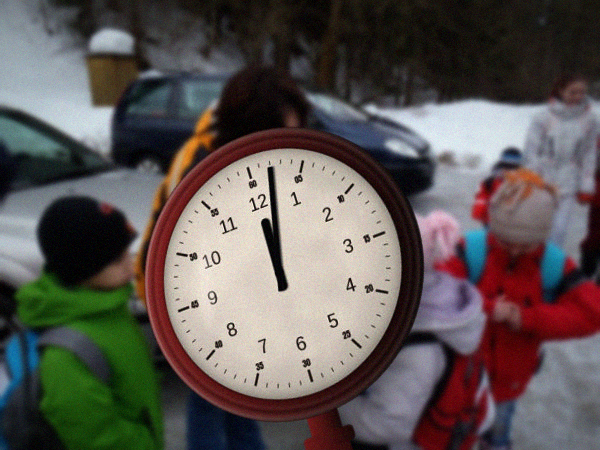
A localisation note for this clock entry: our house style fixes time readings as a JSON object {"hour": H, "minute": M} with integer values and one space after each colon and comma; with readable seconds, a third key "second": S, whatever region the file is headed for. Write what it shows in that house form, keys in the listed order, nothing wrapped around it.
{"hour": 12, "minute": 2}
